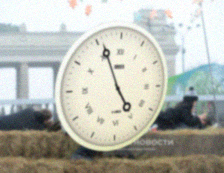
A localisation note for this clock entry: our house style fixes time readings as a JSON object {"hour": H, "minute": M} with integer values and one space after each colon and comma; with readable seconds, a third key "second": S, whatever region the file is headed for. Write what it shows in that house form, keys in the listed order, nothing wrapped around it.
{"hour": 4, "minute": 56}
